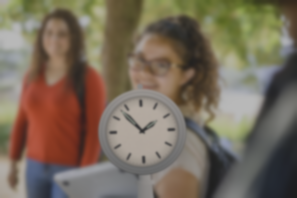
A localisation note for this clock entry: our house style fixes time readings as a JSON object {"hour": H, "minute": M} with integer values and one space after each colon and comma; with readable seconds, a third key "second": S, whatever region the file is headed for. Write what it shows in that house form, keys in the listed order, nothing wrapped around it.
{"hour": 1, "minute": 53}
